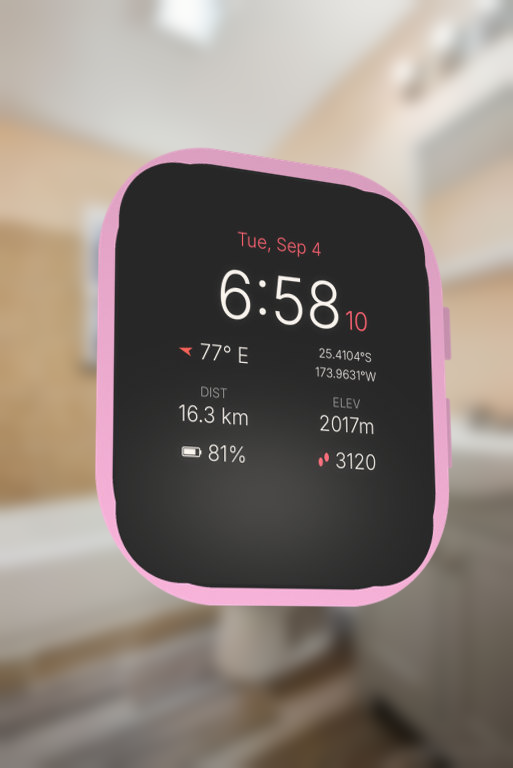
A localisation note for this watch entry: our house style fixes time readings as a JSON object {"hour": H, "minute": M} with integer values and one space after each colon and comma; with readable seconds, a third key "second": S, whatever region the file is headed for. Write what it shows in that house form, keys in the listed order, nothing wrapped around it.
{"hour": 6, "minute": 58, "second": 10}
